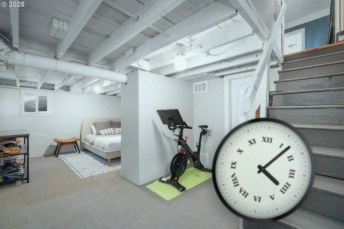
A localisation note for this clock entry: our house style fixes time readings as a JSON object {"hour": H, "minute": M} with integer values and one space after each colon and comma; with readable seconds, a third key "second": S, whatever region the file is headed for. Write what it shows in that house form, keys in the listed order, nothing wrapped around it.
{"hour": 4, "minute": 7}
